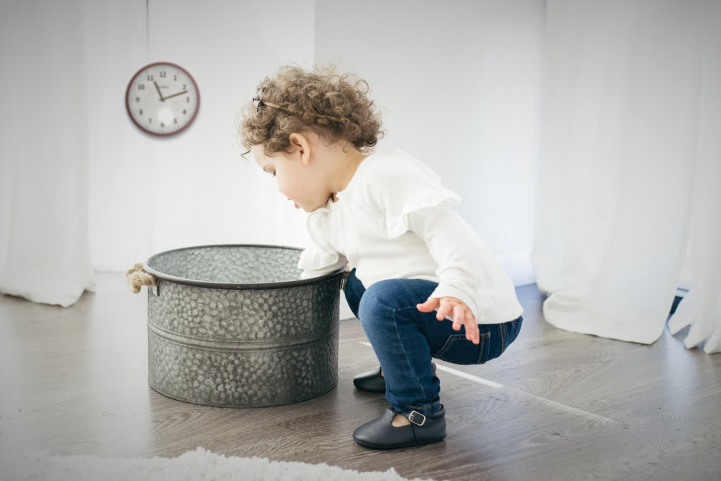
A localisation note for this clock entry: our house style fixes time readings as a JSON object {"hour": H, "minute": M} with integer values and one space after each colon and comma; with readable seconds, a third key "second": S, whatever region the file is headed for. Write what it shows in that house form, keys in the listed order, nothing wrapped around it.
{"hour": 11, "minute": 12}
